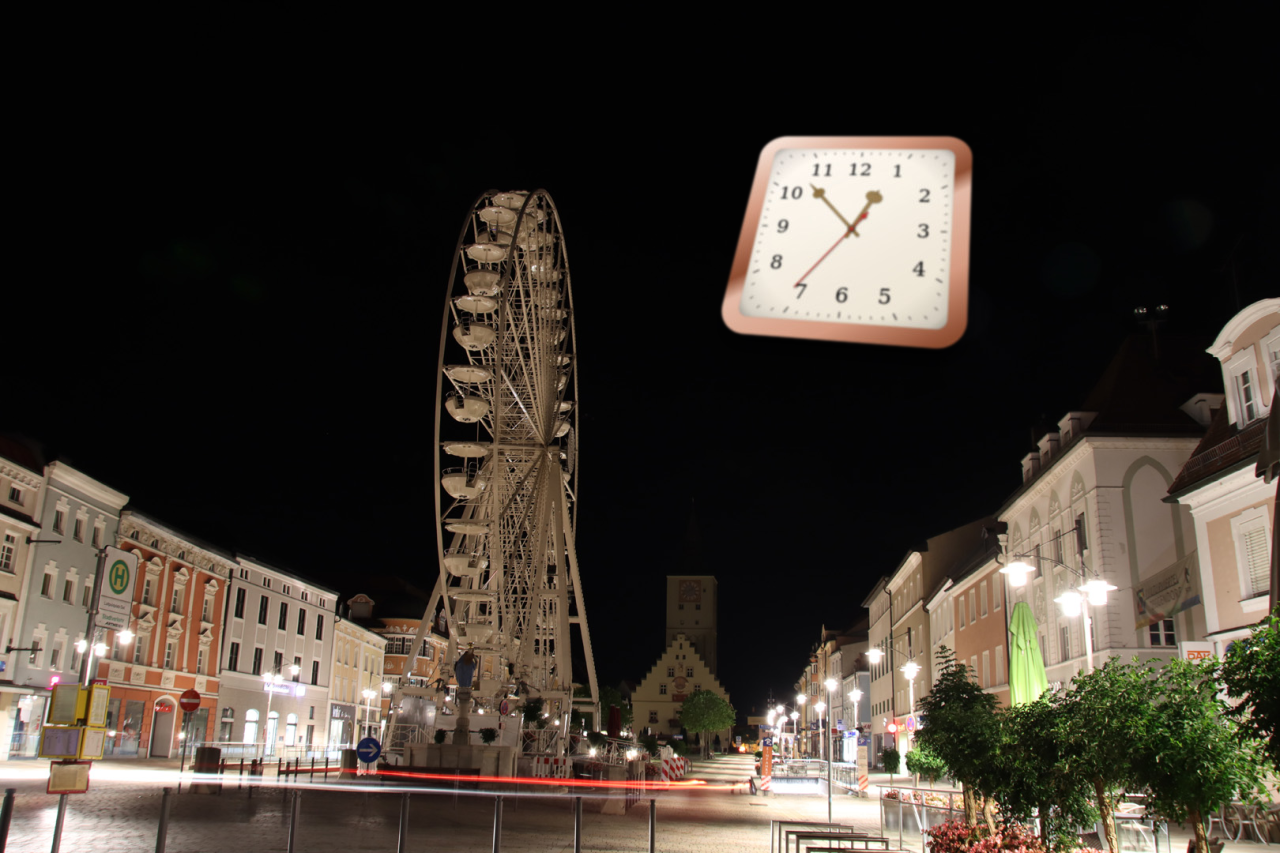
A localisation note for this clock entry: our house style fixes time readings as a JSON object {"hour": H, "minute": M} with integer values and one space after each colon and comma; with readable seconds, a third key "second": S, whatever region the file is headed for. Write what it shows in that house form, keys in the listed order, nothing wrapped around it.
{"hour": 12, "minute": 52, "second": 36}
